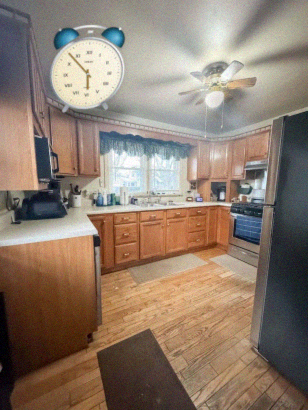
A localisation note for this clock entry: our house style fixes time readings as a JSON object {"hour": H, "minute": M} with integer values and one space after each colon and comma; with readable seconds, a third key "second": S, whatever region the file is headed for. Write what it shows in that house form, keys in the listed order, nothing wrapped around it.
{"hour": 5, "minute": 53}
